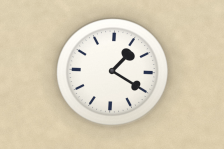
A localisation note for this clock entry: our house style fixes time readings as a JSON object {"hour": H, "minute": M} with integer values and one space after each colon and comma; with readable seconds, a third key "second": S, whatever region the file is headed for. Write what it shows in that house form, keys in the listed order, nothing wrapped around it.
{"hour": 1, "minute": 20}
